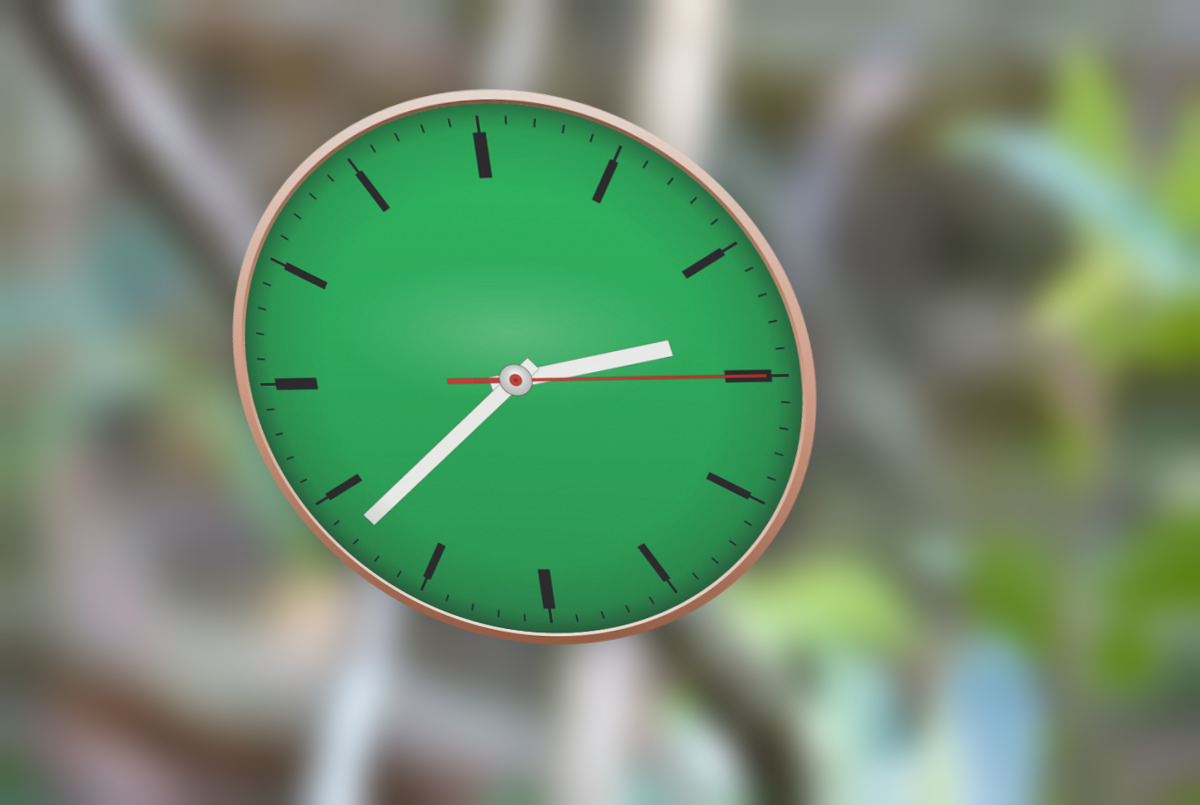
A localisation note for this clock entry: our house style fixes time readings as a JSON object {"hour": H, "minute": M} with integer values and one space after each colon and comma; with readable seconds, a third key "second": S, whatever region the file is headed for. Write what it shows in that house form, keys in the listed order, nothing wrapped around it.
{"hour": 2, "minute": 38, "second": 15}
